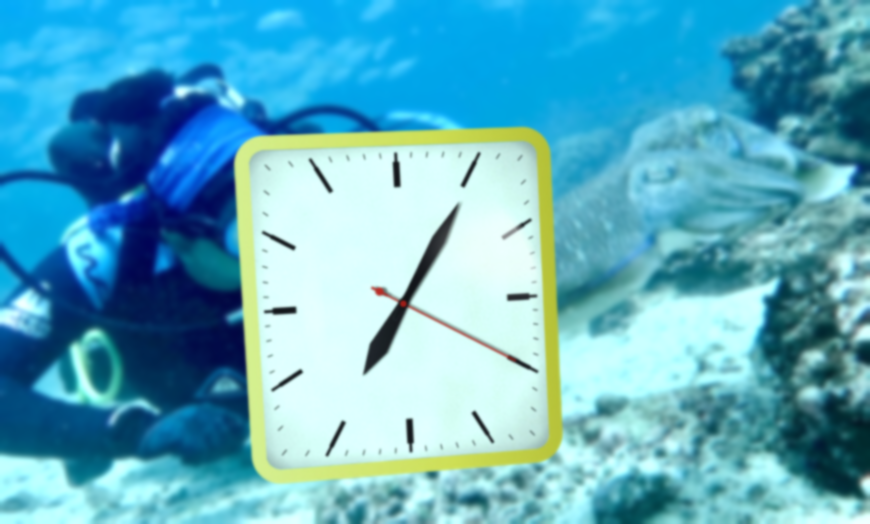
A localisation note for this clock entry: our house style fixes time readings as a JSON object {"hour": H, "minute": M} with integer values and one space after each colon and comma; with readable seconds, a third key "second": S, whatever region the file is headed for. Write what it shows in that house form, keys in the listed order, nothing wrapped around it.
{"hour": 7, "minute": 5, "second": 20}
